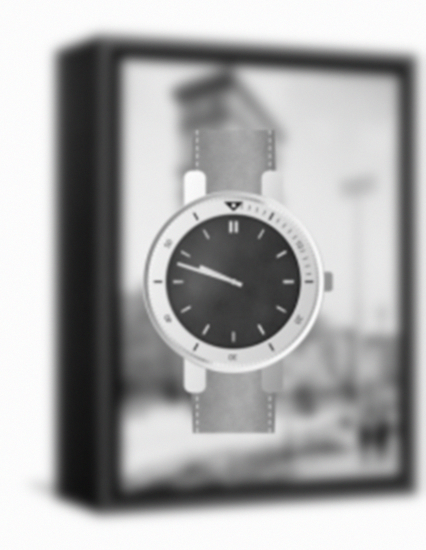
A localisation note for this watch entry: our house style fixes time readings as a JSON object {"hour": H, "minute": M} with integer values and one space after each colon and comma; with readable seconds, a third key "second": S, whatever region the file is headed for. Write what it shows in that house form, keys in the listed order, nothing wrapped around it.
{"hour": 9, "minute": 48}
